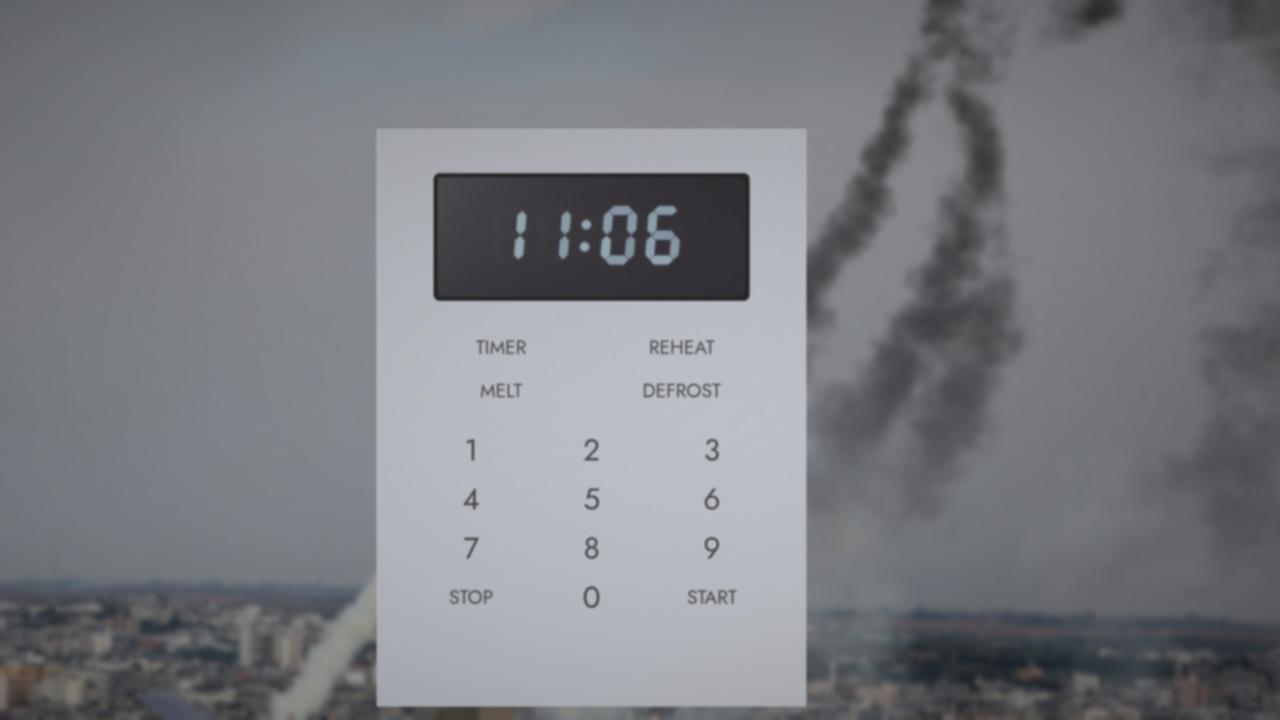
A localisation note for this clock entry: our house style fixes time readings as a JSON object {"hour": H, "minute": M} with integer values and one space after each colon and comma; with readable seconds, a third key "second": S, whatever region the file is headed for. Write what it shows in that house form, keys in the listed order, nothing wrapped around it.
{"hour": 11, "minute": 6}
